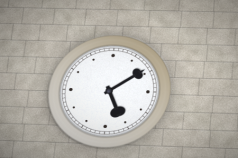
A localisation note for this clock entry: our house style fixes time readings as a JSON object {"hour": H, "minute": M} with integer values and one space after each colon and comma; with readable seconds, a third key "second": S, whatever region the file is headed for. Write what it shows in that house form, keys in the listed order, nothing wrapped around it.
{"hour": 5, "minute": 9}
